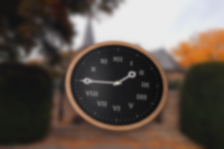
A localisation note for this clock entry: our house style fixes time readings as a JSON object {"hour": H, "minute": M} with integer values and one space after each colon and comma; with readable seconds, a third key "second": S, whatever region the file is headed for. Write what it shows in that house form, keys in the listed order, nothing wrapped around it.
{"hour": 1, "minute": 45}
